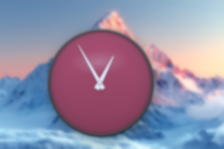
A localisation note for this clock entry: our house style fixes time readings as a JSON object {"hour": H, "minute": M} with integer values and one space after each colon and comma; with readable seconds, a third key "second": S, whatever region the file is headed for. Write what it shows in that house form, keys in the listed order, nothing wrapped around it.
{"hour": 12, "minute": 55}
